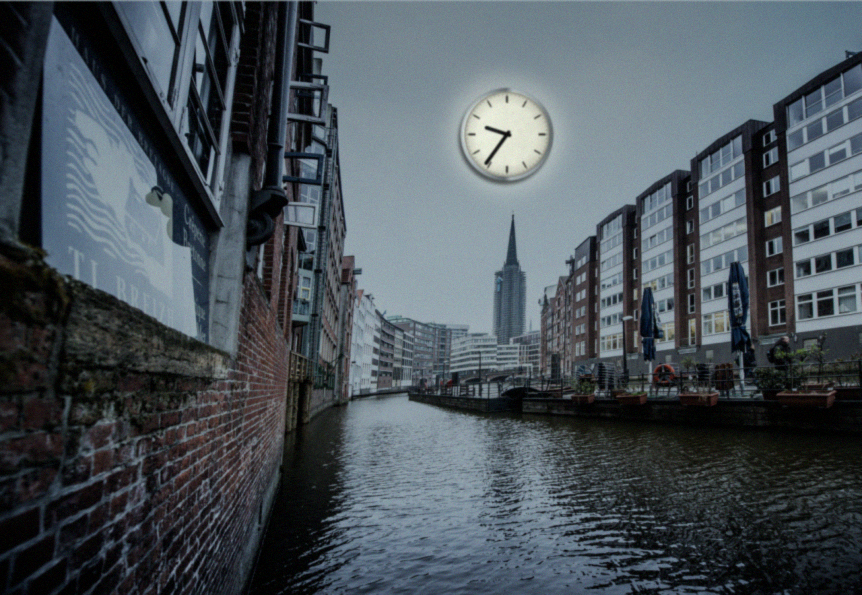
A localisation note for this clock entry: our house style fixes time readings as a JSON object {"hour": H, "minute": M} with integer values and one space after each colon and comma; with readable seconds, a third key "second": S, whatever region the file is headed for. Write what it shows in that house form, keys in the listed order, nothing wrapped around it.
{"hour": 9, "minute": 36}
